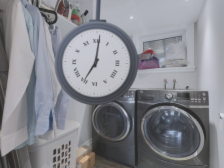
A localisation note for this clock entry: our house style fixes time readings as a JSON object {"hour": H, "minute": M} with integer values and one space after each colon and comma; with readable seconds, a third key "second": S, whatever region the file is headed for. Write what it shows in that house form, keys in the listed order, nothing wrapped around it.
{"hour": 7, "minute": 1}
